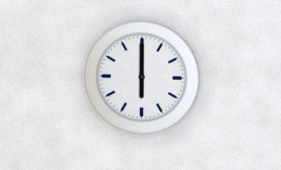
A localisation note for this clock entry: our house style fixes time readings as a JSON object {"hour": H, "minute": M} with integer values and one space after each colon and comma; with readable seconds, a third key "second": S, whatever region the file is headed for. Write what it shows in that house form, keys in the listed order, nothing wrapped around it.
{"hour": 6, "minute": 0}
